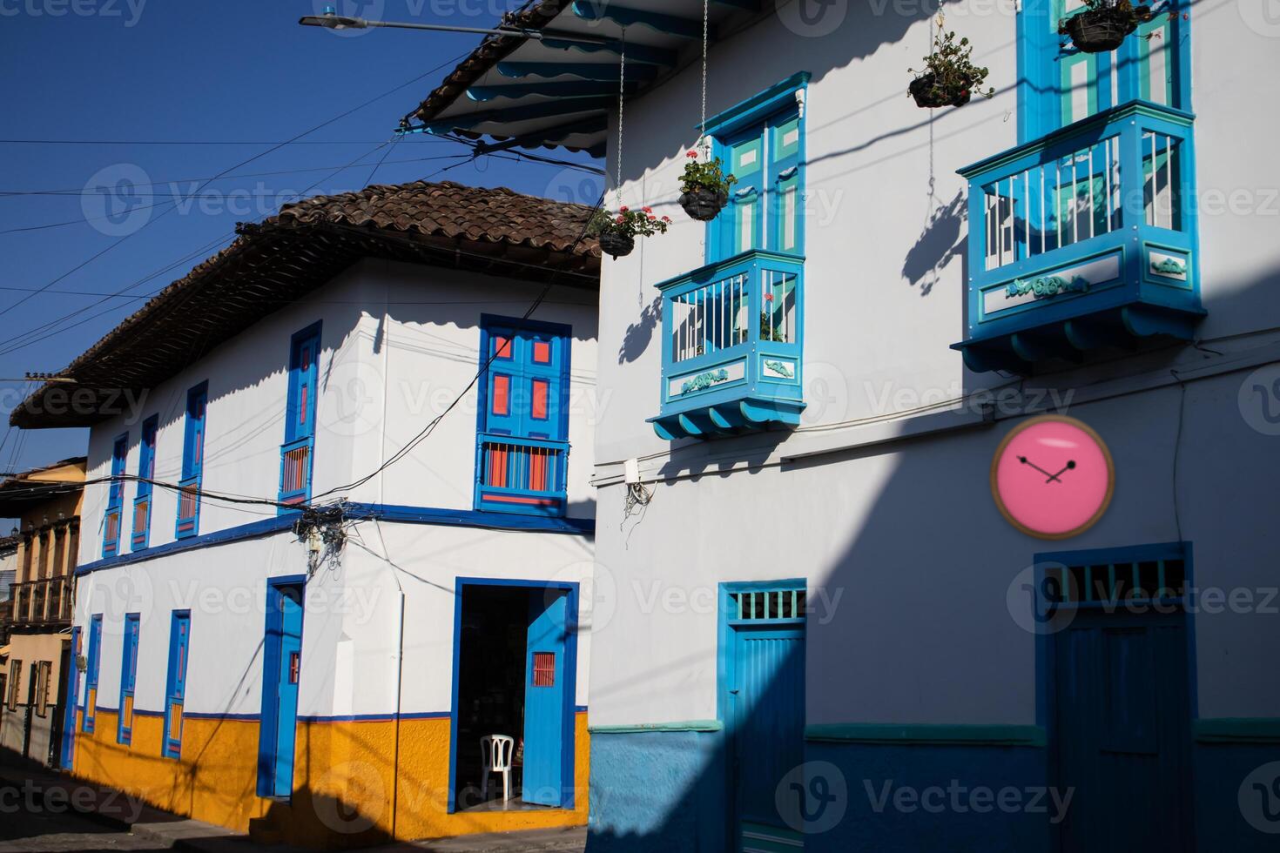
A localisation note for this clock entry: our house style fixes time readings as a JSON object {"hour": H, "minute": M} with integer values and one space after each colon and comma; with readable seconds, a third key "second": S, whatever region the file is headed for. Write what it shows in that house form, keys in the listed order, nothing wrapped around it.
{"hour": 1, "minute": 50}
